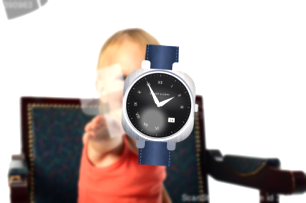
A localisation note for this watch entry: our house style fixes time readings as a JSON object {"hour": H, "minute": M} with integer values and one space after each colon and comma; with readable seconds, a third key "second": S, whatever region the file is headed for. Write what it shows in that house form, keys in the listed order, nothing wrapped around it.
{"hour": 1, "minute": 55}
